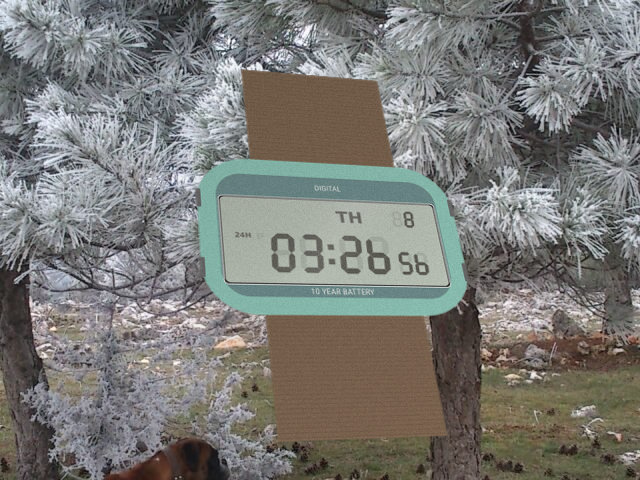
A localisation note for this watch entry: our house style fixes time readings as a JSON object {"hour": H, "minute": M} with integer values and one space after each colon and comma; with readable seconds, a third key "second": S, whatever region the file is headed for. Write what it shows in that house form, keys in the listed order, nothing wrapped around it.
{"hour": 3, "minute": 26, "second": 56}
